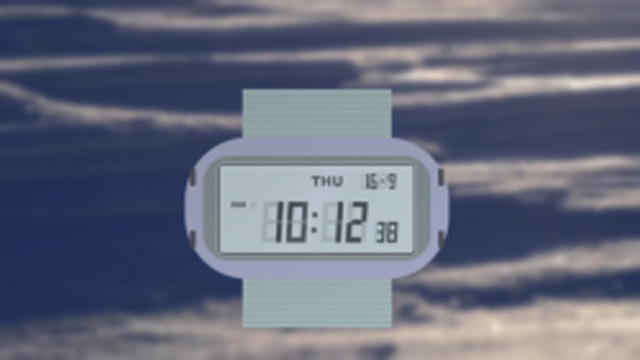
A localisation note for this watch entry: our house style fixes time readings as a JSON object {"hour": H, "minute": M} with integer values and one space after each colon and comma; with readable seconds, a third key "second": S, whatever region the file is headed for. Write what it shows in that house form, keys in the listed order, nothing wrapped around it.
{"hour": 10, "minute": 12, "second": 38}
